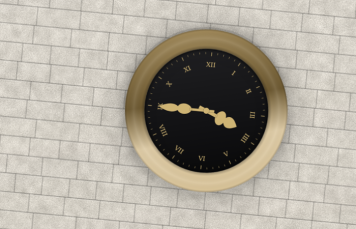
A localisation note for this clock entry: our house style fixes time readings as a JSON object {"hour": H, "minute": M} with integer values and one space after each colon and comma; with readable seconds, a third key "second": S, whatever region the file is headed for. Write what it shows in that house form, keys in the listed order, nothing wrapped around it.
{"hour": 3, "minute": 45}
